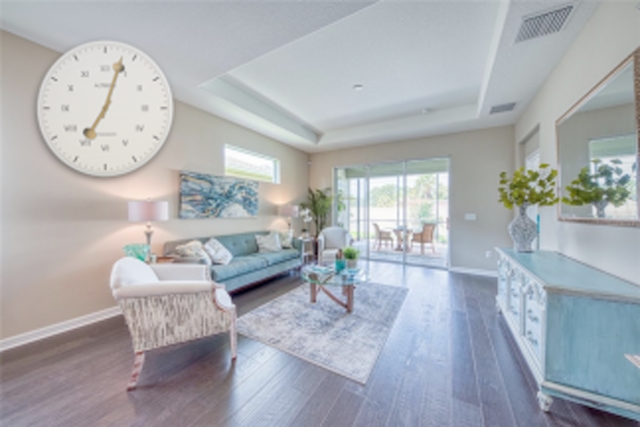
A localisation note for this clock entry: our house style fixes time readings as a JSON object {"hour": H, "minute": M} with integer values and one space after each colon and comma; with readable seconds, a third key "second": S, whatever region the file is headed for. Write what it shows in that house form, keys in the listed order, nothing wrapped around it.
{"hour": 7, "minute": 3}
